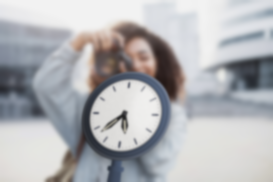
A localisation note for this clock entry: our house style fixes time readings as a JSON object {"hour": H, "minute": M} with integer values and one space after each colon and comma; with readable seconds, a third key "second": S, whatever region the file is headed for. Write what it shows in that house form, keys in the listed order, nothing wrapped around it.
{"hour": 5, "minute": 38}
